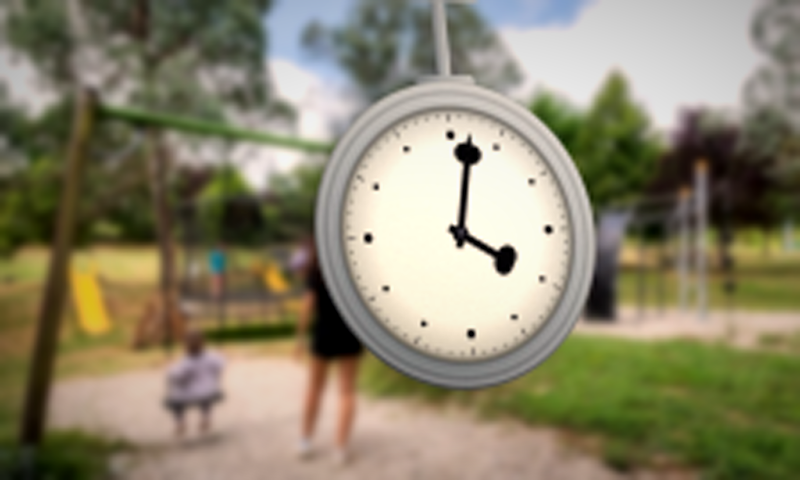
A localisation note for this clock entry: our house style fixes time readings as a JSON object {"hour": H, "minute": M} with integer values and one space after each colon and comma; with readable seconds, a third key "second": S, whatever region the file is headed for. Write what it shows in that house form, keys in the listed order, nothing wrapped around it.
{"hour": 4, "minute": 2}
